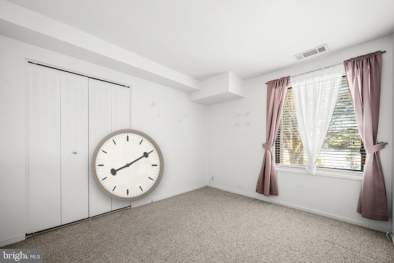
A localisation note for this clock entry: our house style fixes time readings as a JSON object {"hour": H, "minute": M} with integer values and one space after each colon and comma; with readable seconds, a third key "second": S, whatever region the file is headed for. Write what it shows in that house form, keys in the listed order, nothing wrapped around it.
{"hour": 8, "minute": 10}
